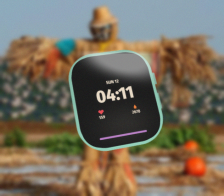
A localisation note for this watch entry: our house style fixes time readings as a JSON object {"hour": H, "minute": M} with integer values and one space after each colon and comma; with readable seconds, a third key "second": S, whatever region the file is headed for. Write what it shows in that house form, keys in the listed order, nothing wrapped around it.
{"hour": 4, "minute": 11}
